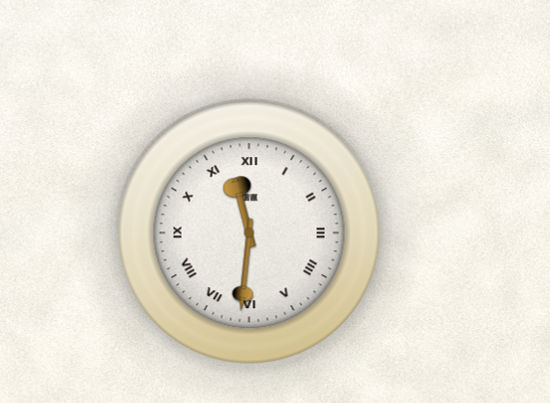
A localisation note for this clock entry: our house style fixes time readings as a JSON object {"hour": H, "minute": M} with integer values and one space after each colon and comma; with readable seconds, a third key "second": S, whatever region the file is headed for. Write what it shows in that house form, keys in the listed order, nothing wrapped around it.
{"hour": 11, "minute": 31}
